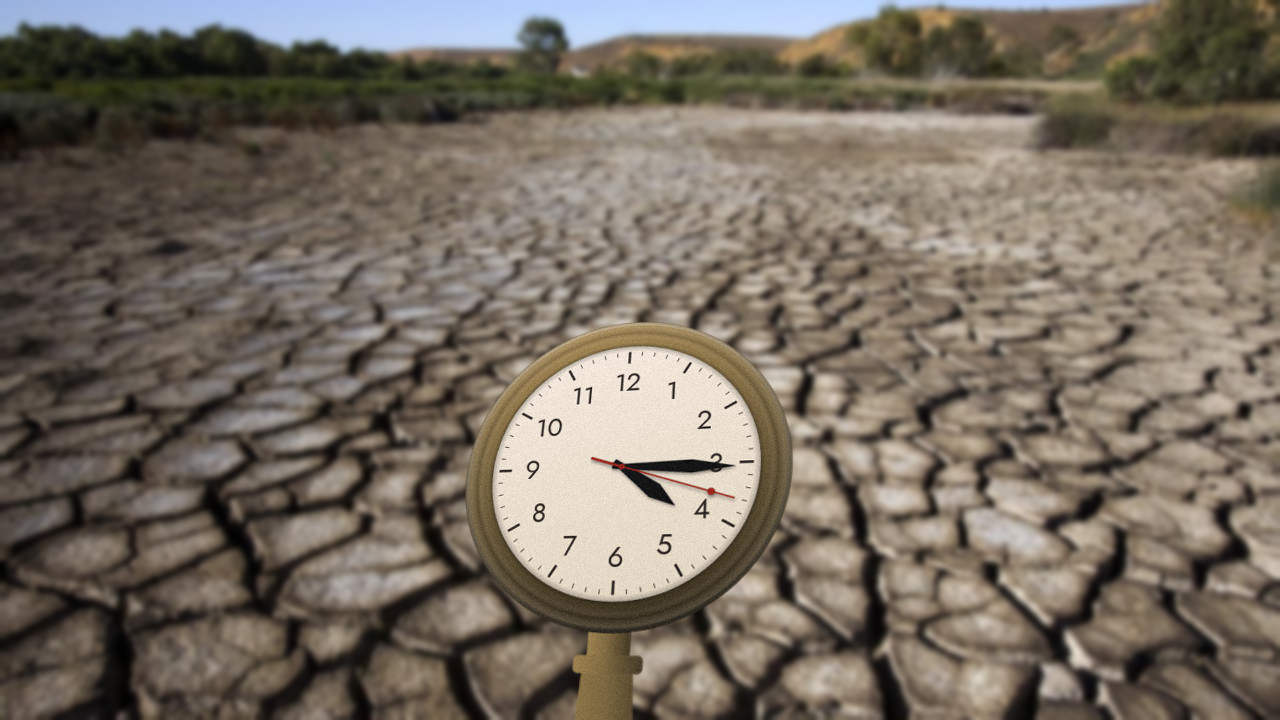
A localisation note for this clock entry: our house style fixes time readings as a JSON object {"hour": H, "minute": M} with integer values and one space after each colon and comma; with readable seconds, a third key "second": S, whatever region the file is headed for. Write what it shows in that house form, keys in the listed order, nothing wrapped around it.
{"hour": 4, "minute": 15, "second": 18}
